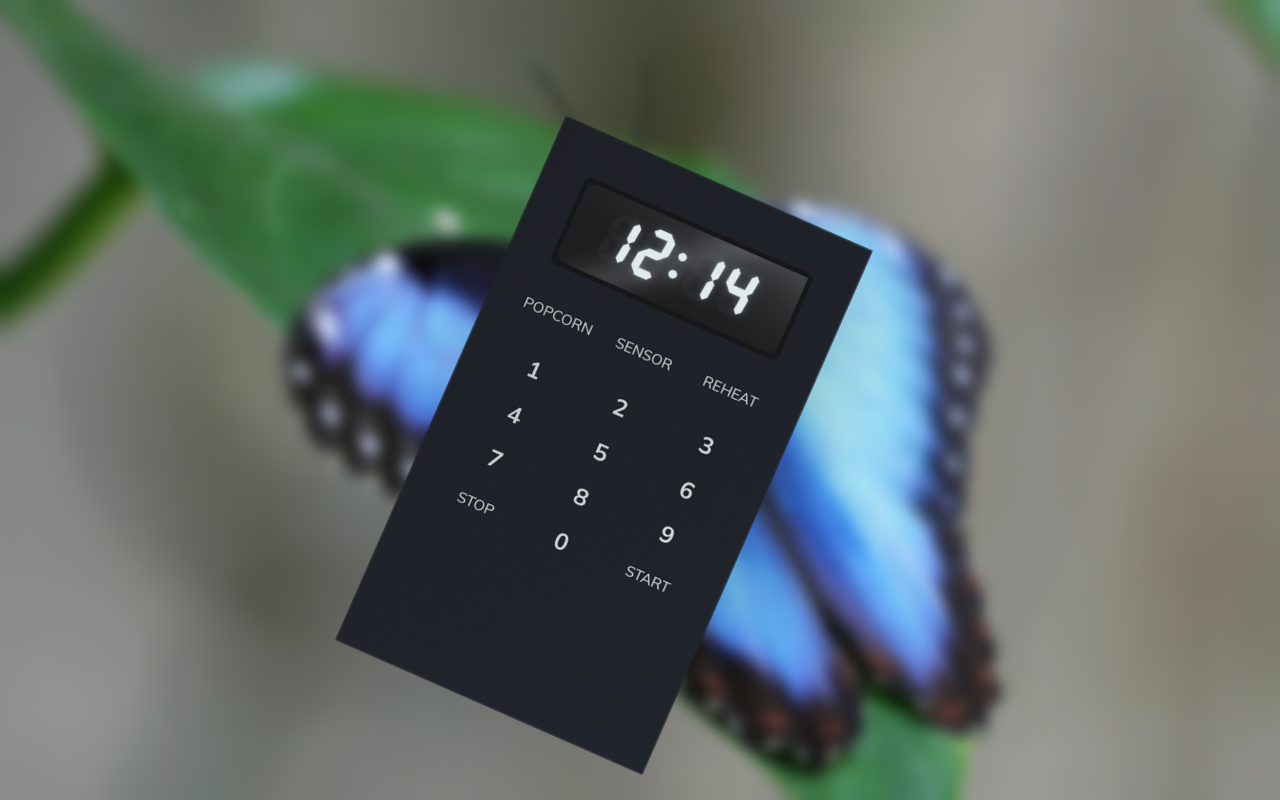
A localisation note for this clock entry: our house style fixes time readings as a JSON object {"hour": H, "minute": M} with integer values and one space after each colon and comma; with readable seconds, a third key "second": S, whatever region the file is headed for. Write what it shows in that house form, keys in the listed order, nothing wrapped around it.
{"hour": 12, "minute": 14}
